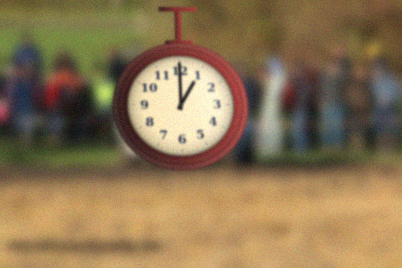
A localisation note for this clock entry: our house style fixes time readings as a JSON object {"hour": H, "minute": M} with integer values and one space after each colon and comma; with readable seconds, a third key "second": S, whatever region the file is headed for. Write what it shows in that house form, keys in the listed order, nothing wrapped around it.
{"hour": 1, "minute": 0}
